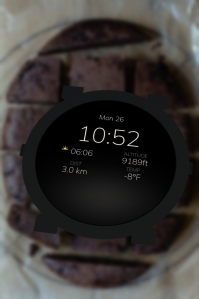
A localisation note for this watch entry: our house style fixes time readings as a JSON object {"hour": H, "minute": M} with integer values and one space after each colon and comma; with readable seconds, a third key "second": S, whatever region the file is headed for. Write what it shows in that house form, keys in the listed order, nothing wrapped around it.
{"hour": 10, "minute": 52}
